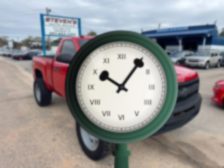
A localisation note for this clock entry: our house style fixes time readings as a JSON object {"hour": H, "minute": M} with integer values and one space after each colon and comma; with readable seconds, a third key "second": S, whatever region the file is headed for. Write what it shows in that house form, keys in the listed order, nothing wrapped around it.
{"hour": 10, "minute": 6}
